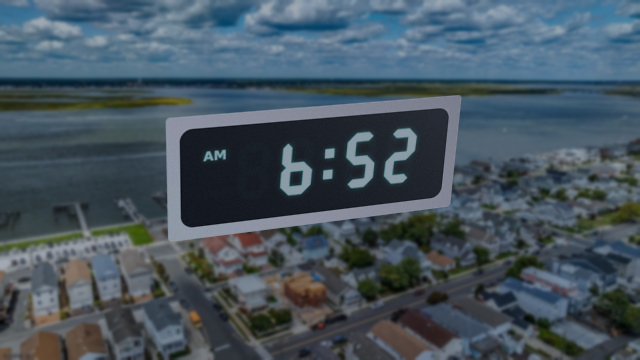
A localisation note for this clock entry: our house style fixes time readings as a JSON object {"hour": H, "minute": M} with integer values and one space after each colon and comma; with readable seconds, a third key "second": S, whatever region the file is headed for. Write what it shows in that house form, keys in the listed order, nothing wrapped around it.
{"hour": 6, "minute": 52}
